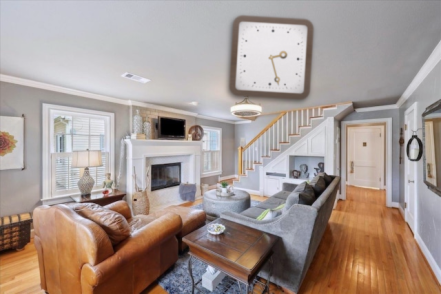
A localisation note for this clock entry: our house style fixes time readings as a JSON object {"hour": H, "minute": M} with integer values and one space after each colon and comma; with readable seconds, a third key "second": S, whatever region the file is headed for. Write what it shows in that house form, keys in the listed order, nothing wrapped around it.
{"hour": 2, "minute": 27}
